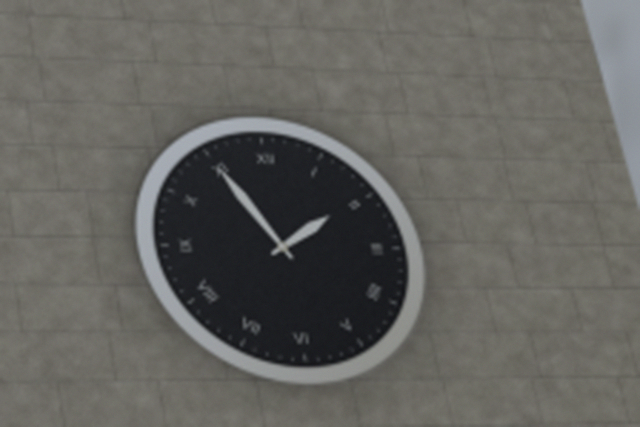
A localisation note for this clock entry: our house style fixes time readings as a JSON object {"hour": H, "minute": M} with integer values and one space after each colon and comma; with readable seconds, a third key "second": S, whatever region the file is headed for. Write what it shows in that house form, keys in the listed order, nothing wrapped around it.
{"hour": 1, "minute": 55}
